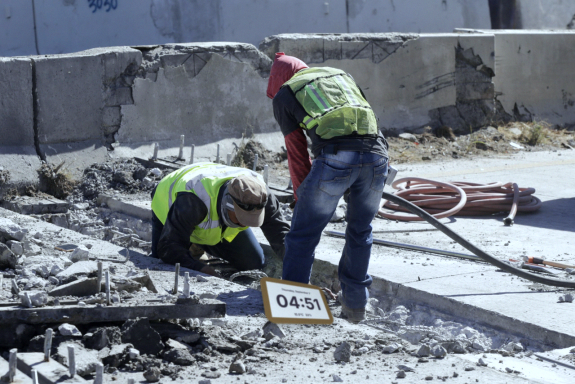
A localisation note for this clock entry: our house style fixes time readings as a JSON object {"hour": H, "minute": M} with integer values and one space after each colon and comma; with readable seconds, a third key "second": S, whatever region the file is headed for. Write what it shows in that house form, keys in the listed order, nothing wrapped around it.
{"hour": 4, "minute": 51}
